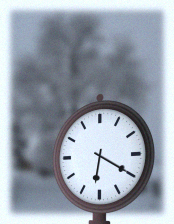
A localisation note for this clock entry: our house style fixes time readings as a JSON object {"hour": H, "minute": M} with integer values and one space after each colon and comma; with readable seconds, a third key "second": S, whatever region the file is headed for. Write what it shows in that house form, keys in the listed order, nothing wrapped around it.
{"hour": 6, "minute": 20}
